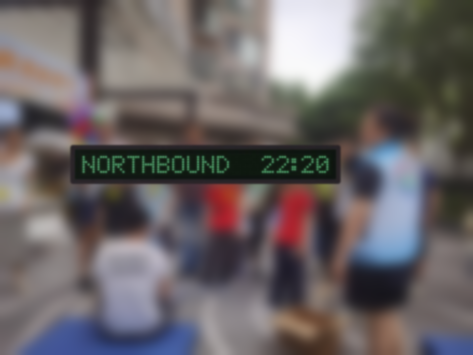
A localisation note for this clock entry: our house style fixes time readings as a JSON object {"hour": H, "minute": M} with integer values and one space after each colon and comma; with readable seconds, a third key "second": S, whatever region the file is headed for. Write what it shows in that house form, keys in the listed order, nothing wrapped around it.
{"hour": 22, "minute": 20}
